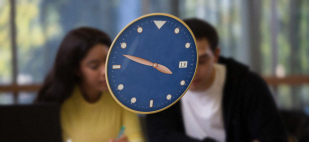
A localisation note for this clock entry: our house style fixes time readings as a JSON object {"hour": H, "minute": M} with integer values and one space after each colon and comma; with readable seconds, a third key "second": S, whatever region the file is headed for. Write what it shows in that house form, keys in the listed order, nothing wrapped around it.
{"hour": 3, "minute": 48}
